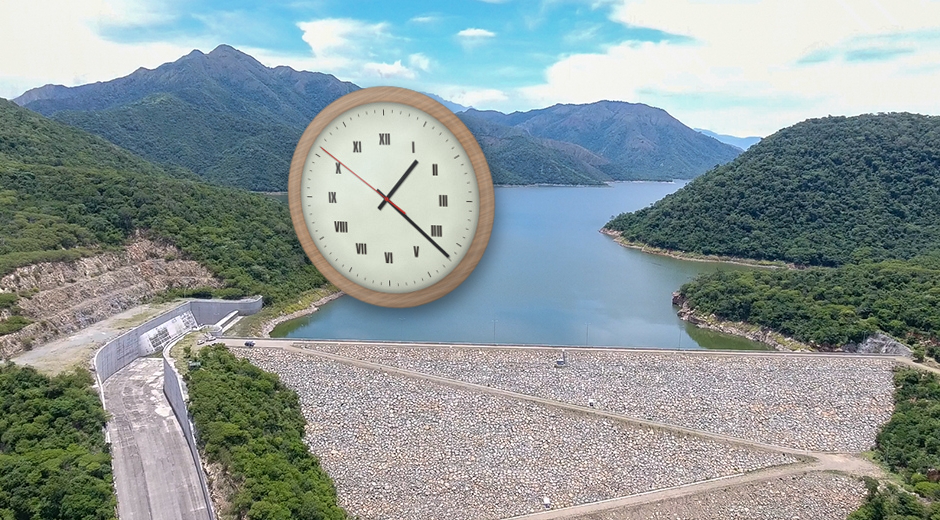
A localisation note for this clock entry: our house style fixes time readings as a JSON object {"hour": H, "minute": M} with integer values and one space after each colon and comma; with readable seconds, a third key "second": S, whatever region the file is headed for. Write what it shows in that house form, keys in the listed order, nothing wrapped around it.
{"hour": 1, "minute": 21, "second": 51}
